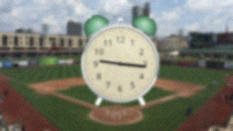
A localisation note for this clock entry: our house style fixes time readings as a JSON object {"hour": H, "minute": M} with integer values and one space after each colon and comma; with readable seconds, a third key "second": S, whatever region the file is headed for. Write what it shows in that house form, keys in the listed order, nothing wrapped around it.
{"hour": 9, "minute": 16}
